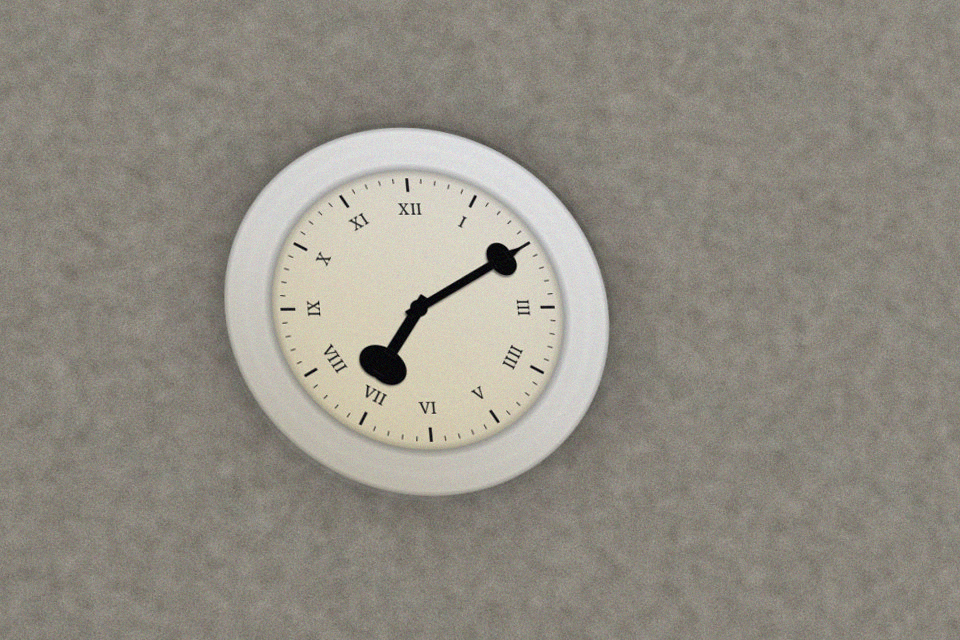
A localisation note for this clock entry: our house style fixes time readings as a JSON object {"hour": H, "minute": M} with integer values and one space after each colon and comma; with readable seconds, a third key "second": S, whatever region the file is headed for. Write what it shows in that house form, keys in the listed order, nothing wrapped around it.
{"hour": 7, "minute": 10}
